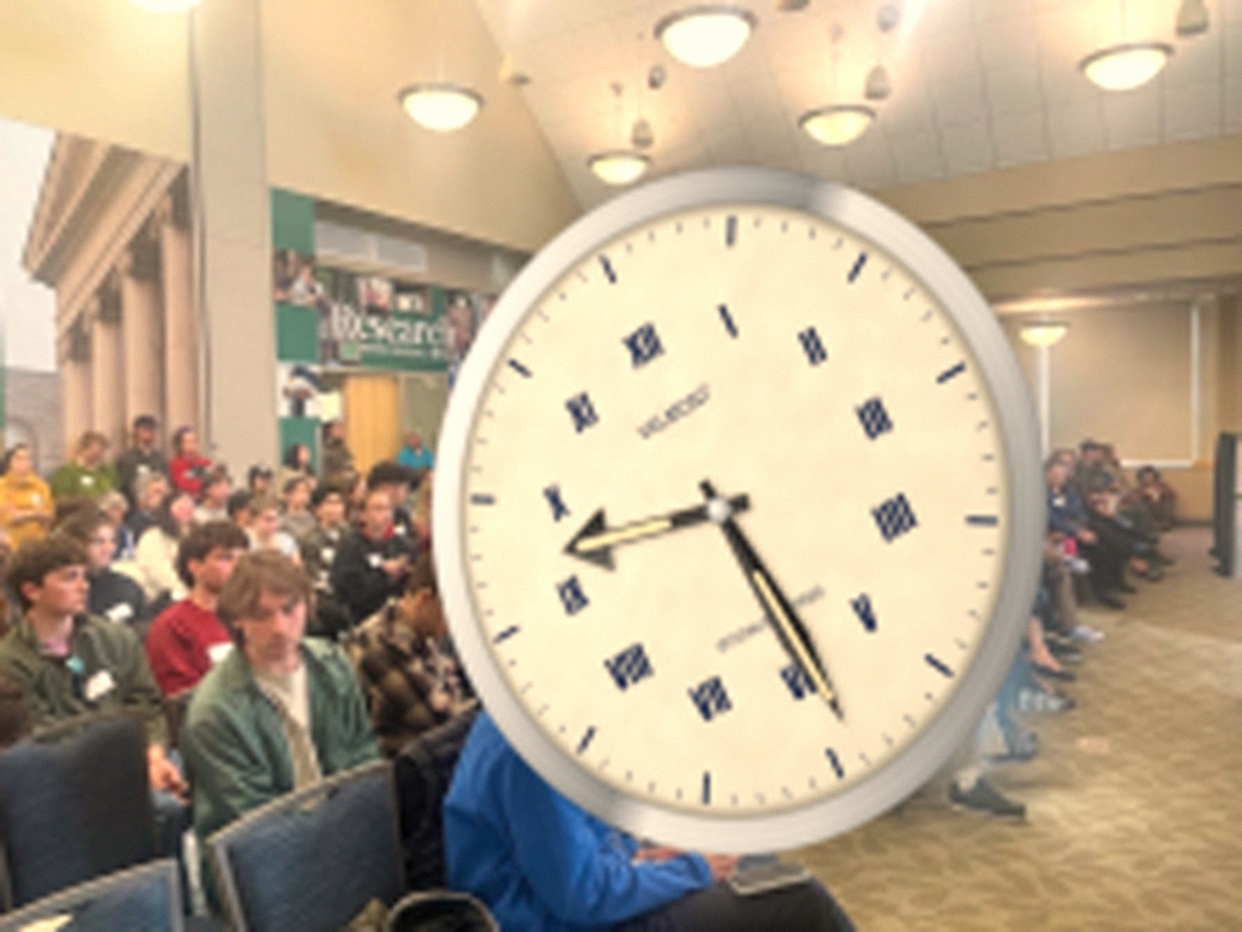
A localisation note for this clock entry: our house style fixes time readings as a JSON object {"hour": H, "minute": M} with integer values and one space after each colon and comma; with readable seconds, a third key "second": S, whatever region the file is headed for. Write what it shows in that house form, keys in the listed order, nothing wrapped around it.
{"hour": 9, "minute": 29}
